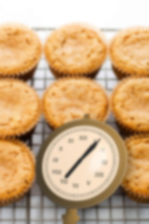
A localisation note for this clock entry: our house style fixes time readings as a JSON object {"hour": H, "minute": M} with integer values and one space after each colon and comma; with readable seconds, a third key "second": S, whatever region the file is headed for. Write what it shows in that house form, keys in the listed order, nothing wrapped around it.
{"hour": 7, "minute": 6}
